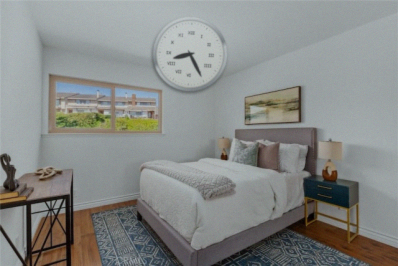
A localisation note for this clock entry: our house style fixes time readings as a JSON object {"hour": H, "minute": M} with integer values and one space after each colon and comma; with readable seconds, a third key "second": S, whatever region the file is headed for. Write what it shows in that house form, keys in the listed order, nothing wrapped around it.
{"hour": 8, "minute": 25}
